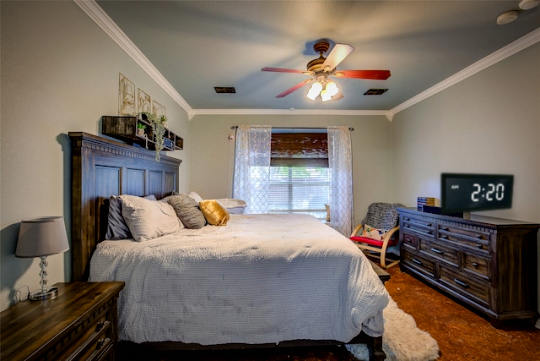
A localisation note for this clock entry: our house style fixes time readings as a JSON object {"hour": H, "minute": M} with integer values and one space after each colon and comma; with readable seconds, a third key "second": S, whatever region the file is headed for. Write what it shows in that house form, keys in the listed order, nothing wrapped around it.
{"hour": 2, "minute": 20}
